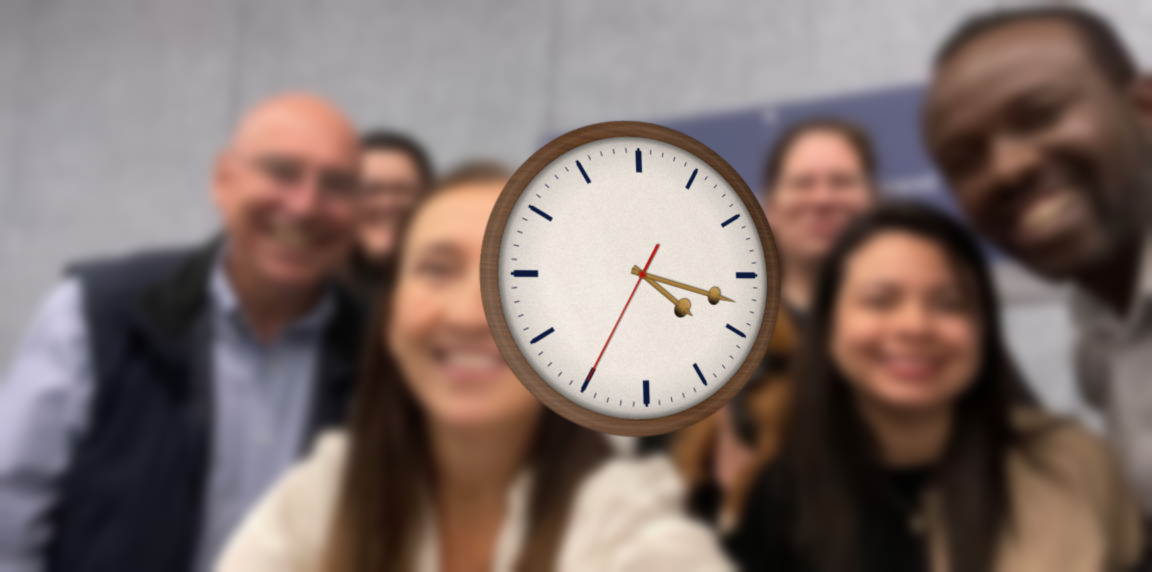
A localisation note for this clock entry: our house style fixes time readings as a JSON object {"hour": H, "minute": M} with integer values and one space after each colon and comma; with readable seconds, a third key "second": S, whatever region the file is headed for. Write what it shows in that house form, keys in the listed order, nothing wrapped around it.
{"hour": 4, "minute": 17, "second": 35}
